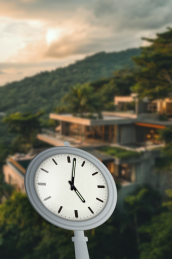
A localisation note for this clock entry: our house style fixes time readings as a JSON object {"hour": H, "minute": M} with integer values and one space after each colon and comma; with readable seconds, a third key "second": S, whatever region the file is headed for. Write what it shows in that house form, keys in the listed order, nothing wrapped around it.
{"hour": 5, "minute": 2}
